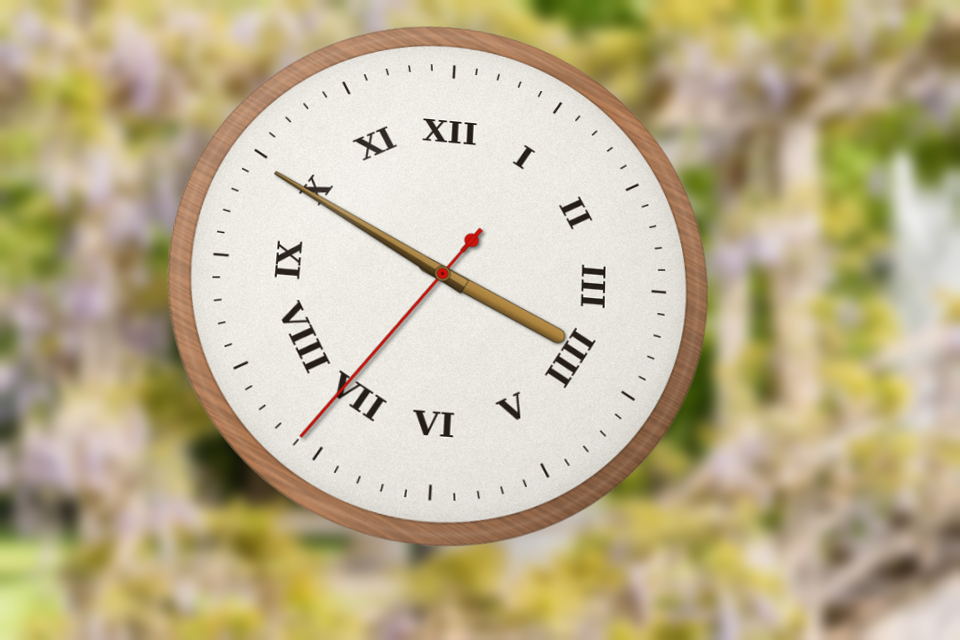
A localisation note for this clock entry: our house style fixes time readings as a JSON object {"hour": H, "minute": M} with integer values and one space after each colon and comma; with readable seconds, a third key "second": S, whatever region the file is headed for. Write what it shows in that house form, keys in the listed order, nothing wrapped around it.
{"hour": 3, "minute": 49, "second": 36}
